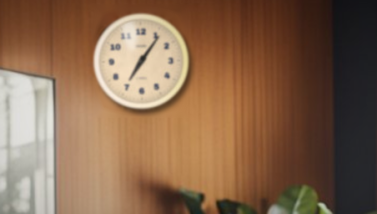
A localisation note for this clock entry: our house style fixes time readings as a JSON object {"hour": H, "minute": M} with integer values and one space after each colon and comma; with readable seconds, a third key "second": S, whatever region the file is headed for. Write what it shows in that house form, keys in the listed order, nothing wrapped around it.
{"hour": 7, "minute": 6}
